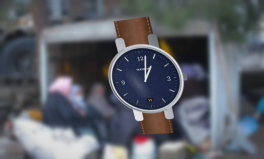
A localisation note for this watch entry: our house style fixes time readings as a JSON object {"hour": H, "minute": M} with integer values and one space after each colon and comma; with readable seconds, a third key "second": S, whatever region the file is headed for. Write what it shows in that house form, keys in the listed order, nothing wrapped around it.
{"hour": 1, "minute": 2}
